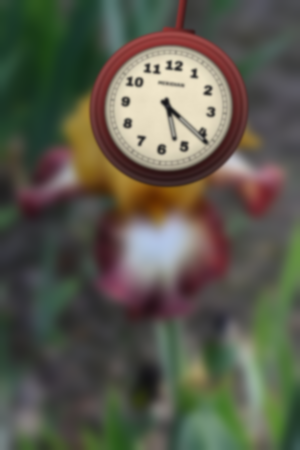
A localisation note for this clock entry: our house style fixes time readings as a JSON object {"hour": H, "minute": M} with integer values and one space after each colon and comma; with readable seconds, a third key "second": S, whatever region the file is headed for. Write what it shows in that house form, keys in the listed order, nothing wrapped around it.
{"hour": 5, "minute": 21}
